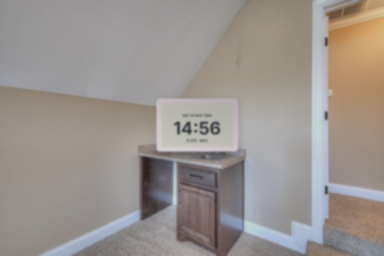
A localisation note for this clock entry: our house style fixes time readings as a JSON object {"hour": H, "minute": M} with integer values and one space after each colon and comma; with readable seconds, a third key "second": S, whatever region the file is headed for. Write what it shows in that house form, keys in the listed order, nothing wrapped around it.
{"hour": 14, "minute": 56}
